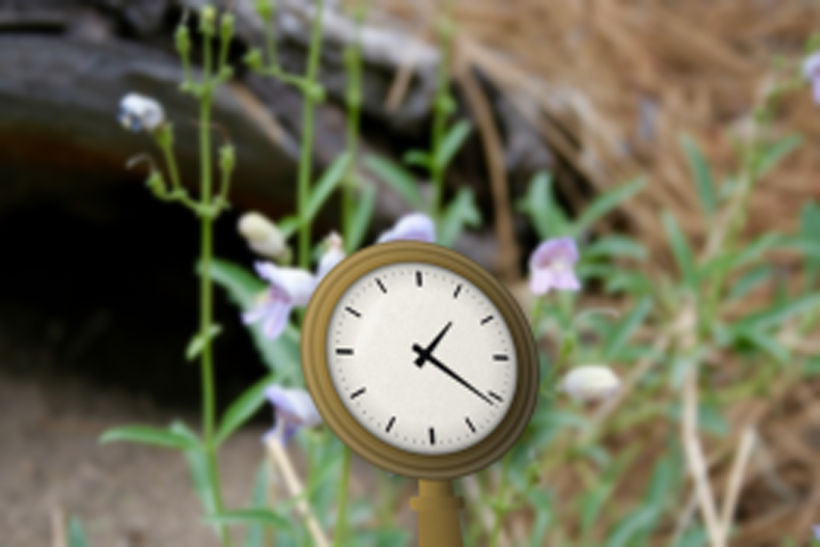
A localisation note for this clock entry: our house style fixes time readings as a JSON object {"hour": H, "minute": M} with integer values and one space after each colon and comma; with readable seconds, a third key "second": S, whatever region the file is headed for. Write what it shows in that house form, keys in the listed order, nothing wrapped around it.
{"hour": 1, "minute": 21}
